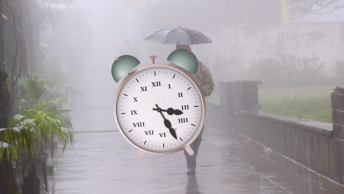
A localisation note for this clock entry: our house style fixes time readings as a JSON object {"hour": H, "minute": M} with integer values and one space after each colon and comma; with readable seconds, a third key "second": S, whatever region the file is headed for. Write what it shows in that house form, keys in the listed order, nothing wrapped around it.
{"hour": 3, "minute": 26}
